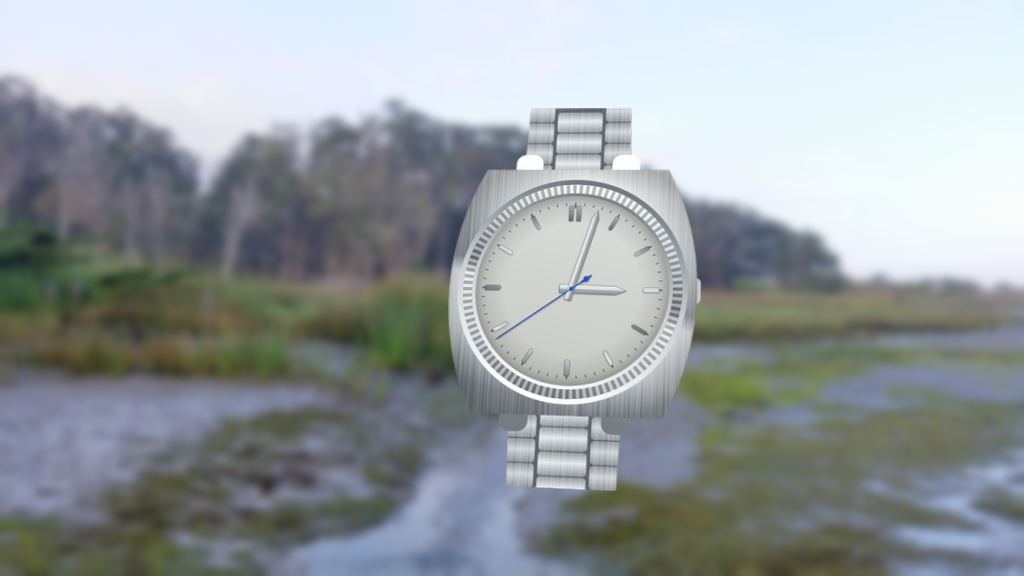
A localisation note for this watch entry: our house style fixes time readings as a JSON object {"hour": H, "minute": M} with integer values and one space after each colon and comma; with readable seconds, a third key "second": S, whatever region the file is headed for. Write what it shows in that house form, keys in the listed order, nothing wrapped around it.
{"hour": 3, "minute": 2, "second": 39}
